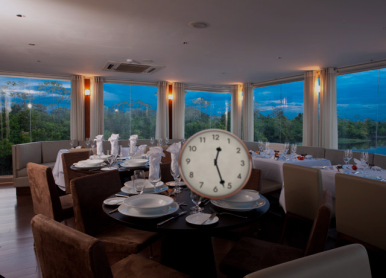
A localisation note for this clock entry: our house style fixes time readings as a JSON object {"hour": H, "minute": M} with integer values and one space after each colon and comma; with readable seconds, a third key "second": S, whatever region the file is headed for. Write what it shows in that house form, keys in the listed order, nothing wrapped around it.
{"hour": 12, "minute": 27}
